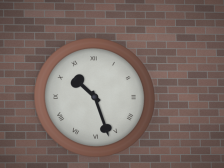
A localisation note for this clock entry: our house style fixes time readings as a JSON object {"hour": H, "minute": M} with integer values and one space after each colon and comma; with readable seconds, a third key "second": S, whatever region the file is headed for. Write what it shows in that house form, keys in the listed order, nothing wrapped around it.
{"hour": 10, "minute": 27}
